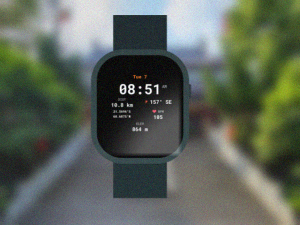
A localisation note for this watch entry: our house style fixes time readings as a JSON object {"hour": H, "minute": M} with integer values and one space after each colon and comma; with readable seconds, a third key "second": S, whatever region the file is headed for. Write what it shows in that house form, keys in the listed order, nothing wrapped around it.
{"hour": 8, "minute": 51}
